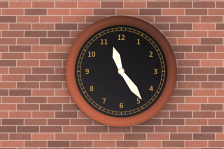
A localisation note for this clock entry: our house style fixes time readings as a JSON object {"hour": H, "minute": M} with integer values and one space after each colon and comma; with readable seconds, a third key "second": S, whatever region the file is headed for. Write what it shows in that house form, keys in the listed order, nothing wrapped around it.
{"hour": 11, "minute": 24}
